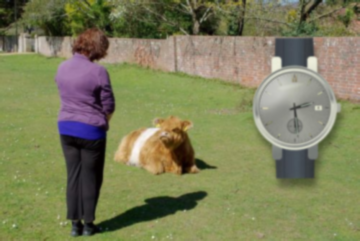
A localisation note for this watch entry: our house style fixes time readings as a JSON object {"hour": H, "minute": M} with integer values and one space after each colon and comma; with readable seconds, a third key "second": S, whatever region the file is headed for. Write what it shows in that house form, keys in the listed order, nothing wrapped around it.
{"hour": 2, "minute": 29}
